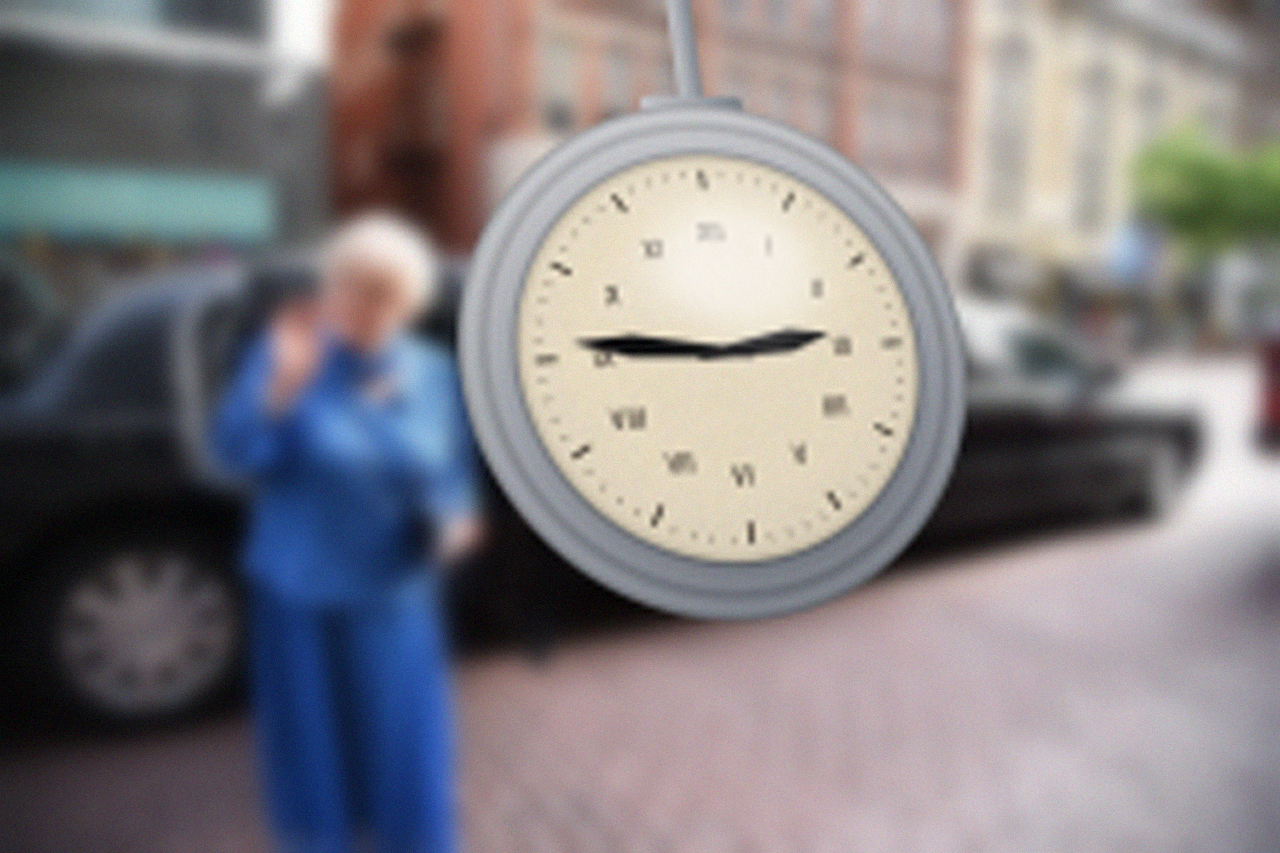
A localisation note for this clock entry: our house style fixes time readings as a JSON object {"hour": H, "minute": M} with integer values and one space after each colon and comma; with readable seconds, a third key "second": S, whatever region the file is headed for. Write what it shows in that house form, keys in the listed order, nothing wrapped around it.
{"hour": 2, "minute": 46}
